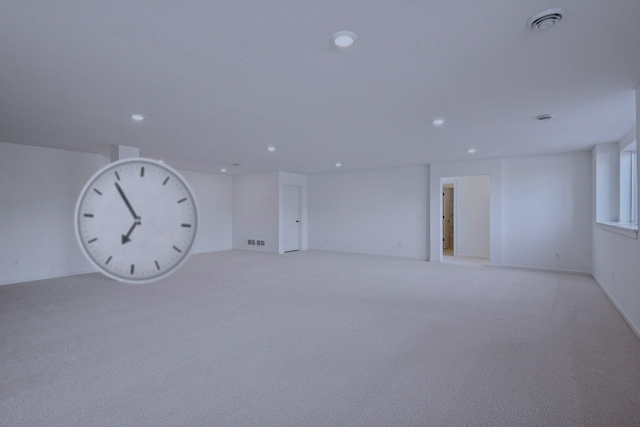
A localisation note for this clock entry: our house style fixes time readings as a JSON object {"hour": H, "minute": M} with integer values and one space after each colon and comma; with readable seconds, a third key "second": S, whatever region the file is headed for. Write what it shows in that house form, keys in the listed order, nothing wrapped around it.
{"hour": 6, "minute": 54}
